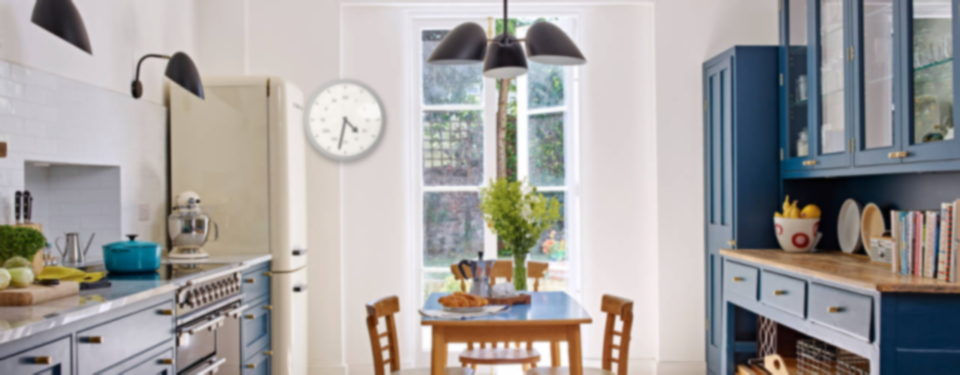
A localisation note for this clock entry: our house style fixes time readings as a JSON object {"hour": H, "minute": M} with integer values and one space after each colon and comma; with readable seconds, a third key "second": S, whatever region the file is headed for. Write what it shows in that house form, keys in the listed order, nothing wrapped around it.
{"hour": 4, "minute": 32}
